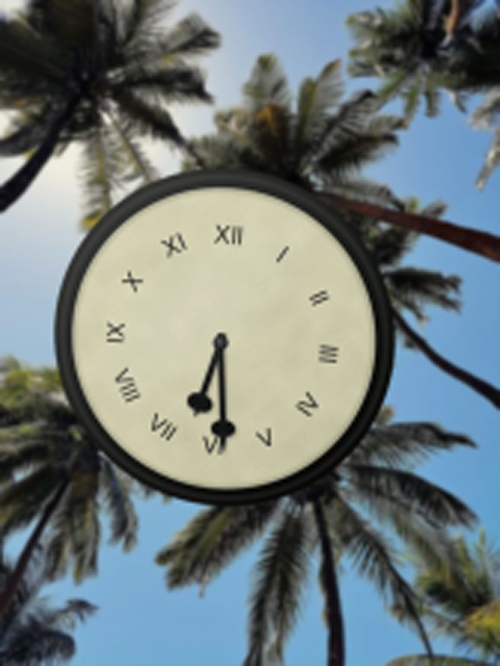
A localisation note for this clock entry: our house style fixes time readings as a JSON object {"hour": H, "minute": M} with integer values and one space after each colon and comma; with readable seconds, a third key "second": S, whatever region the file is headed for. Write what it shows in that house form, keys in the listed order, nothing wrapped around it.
{"hour": 6, "minute": 29}
